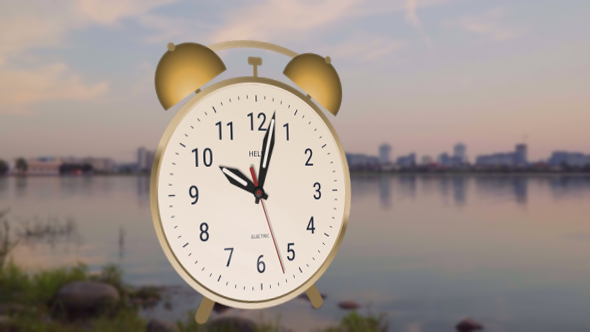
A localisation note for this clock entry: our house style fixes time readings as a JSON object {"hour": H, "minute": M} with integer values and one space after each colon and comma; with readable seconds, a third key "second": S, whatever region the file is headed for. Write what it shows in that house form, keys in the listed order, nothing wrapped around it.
{"hour": 10, "minute": 2, "second": 27}
